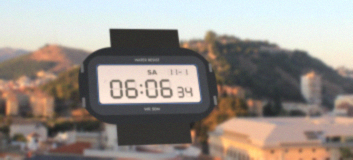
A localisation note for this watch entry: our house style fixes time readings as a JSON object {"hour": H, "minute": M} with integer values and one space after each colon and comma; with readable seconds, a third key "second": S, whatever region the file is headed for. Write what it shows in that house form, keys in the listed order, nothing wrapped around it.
{"hour": 6, "minute": 6, "second": 34}
